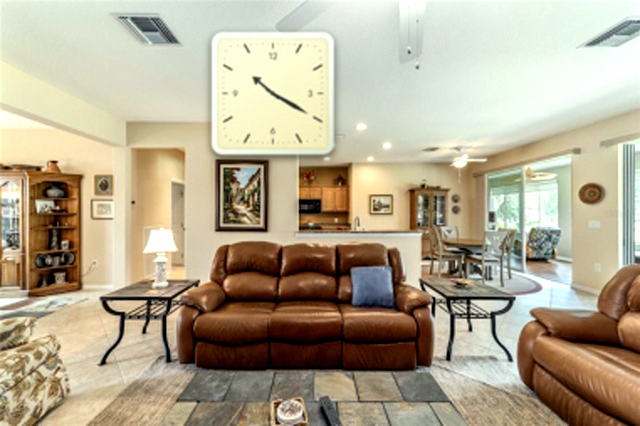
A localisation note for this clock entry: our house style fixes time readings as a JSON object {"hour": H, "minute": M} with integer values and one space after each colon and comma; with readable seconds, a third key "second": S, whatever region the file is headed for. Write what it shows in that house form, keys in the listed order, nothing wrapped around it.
{"hour": 10, "minute": 20}
